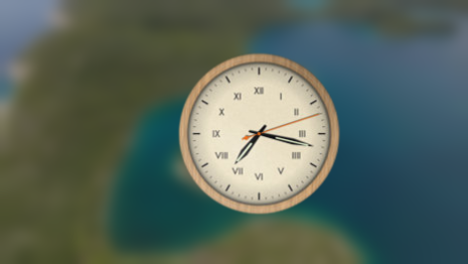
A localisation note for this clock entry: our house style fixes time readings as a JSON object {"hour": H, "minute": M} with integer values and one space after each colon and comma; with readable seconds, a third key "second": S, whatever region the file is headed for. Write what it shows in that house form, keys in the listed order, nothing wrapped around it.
{"hour": 7, "minute": 17, "second": 12}
